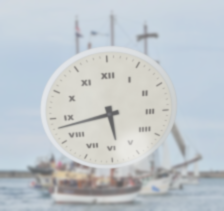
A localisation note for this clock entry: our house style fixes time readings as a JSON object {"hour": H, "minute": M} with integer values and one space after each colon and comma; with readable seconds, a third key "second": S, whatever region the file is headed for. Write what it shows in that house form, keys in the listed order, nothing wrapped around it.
{"hour": 5, "minute": 43}
